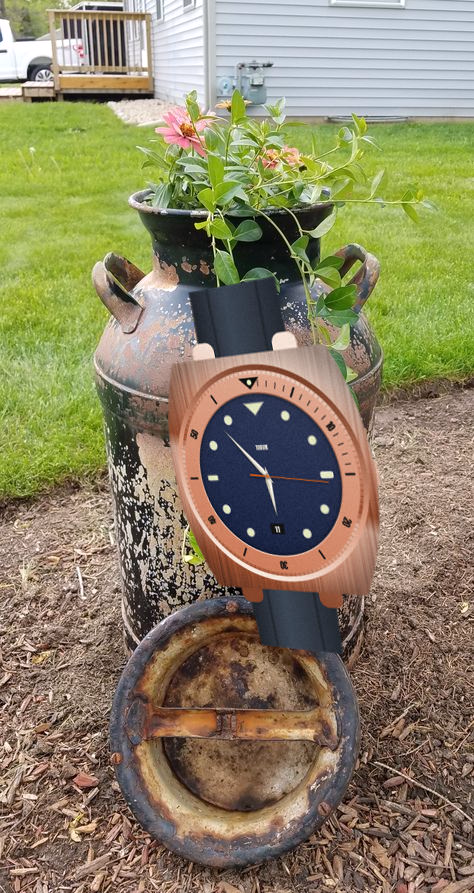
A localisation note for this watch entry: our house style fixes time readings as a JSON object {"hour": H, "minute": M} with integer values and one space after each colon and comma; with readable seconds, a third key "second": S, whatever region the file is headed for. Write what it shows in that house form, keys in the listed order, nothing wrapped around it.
{"hour": 5, "minute": 53, "second": 16}
